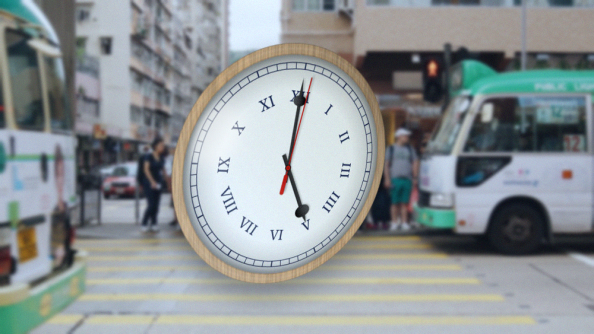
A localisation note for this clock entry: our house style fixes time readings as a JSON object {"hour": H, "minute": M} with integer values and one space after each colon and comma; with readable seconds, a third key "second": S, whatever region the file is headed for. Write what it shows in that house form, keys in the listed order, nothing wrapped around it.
{"hour": 5, "minute": 0, "second": 1}
